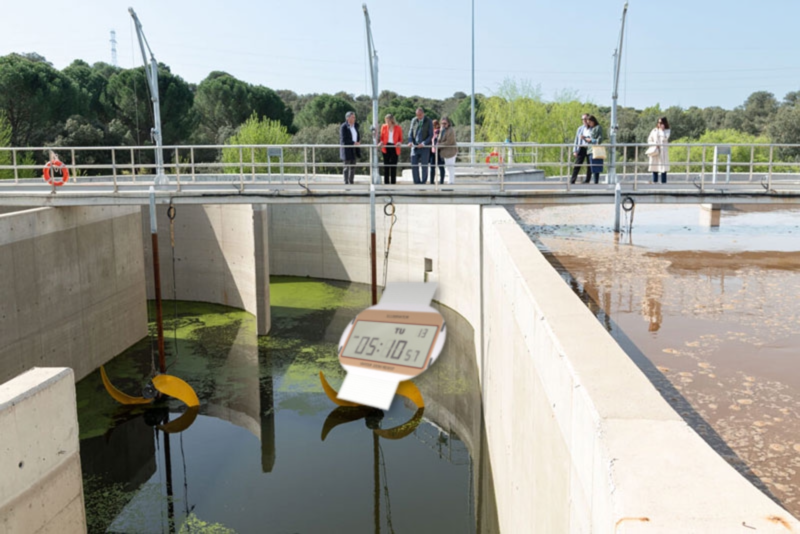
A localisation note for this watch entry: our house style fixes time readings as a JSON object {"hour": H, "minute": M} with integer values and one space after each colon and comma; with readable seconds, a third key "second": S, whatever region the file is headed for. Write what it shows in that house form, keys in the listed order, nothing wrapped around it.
{"hour": 5, "minute": 10}
